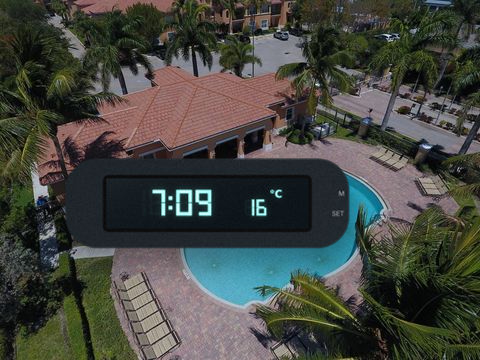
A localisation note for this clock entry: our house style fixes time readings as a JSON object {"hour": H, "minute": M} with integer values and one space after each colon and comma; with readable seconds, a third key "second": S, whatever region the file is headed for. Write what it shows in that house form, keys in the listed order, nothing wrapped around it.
{"hour": 7, "minute": 9}
